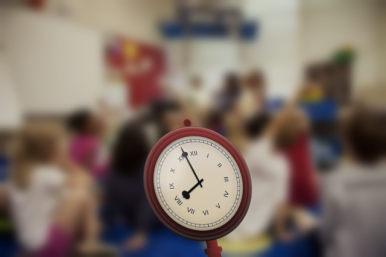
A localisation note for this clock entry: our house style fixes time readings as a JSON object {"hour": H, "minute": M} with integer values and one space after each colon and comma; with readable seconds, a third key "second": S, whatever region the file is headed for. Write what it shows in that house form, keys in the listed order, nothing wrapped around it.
{"hour": 7, "minute": 57}
